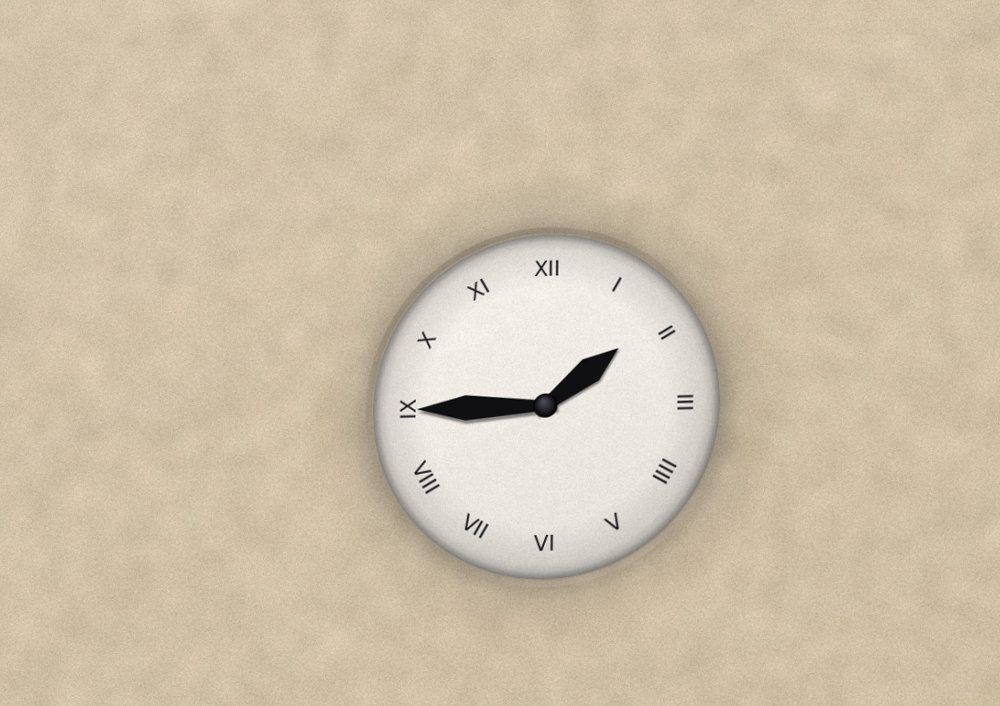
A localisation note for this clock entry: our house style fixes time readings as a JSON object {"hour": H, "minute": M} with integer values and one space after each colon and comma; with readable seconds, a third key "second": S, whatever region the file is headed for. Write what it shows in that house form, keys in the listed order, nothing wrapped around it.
{"hour": 1, "minute": 45}
